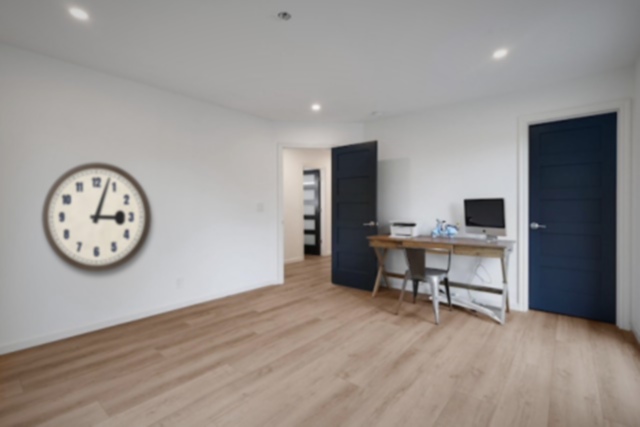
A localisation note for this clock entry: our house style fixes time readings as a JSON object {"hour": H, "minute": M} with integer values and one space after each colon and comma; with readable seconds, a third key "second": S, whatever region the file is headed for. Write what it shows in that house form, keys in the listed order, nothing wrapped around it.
{"hour": 3, "minute": 3}
